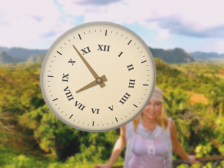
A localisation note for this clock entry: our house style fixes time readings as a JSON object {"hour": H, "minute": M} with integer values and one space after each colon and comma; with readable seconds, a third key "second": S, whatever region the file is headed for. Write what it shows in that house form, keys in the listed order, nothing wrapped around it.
{"hour": 7, "minute": 53}
